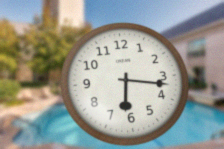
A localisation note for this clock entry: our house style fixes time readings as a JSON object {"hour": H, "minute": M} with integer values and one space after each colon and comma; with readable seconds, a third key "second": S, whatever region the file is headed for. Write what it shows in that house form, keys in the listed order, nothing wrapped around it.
{"hour": 6, "minute": 17}
